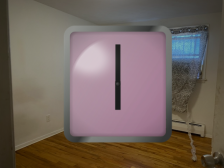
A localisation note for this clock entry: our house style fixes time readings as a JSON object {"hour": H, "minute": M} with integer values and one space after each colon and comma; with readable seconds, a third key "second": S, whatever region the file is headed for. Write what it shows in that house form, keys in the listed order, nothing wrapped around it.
{"hour": 6, "minute": 0}
